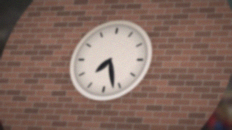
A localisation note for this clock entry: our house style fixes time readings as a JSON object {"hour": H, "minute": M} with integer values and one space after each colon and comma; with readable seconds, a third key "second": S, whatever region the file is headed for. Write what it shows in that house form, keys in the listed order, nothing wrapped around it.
{"hour": 7, "minute": 27}
